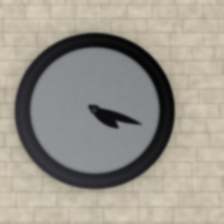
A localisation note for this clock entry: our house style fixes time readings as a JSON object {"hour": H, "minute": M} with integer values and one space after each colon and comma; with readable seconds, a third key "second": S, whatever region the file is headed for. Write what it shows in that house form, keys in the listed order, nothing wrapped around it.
{"hour": 4, "minute": 18}
